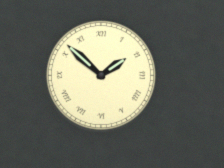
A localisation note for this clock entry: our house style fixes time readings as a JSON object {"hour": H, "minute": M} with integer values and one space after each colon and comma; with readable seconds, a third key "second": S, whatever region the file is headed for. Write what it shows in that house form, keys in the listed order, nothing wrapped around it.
{"hour": 1, "minute": 52}
